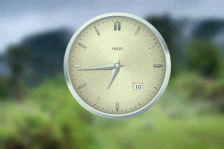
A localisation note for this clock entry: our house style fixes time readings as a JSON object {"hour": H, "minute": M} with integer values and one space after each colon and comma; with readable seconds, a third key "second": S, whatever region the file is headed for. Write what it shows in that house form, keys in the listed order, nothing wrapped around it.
{"hour": 6, "minute": 44}
